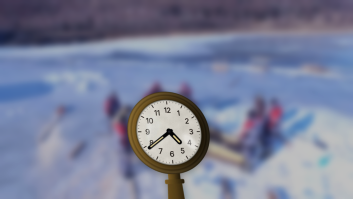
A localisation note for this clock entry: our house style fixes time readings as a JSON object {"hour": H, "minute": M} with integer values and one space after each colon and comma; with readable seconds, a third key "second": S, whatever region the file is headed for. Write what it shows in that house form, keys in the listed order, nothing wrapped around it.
{"hour": 4, "minute": 39}
